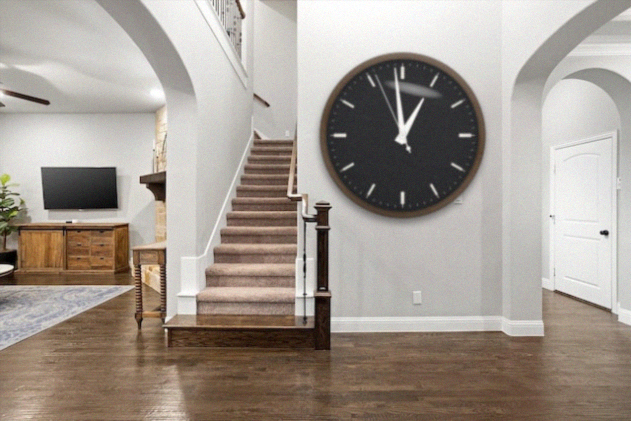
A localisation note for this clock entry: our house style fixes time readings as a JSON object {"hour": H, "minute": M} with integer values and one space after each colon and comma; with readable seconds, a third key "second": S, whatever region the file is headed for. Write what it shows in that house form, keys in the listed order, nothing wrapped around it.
{"hour": 12, "minute": 58, "second": 56}
